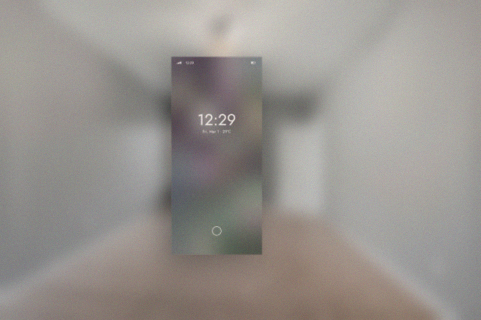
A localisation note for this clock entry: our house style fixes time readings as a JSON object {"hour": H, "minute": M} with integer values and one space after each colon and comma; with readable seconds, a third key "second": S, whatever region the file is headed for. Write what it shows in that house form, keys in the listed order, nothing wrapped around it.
{"hour": 12, "minute": 29}
